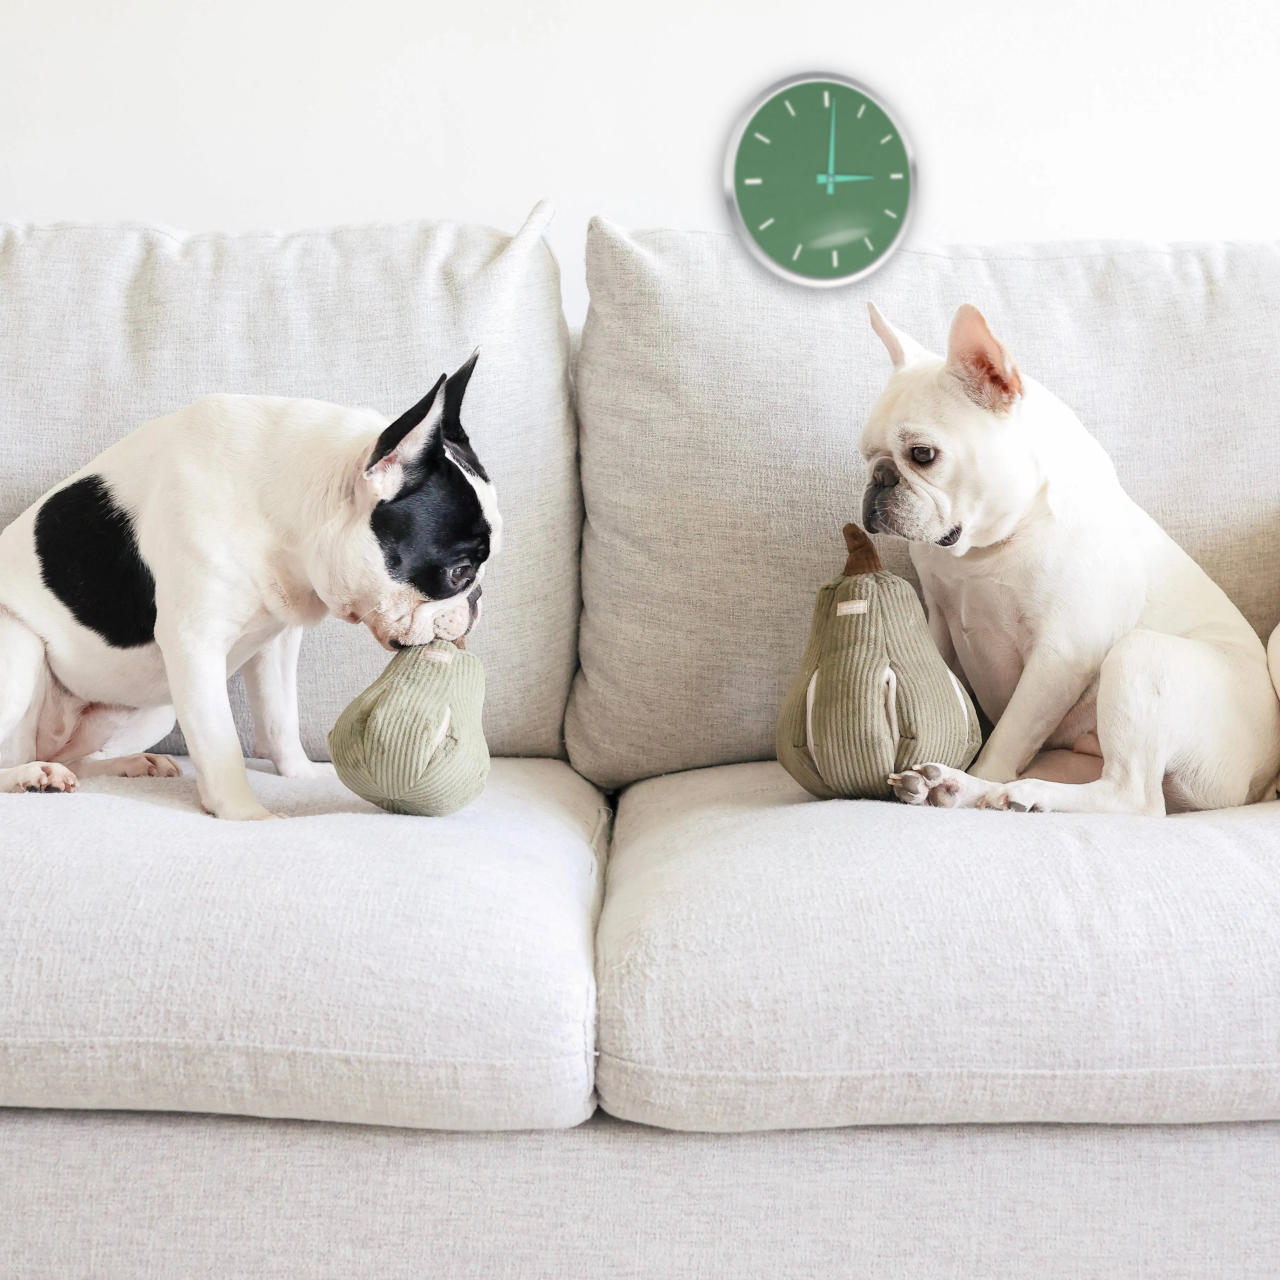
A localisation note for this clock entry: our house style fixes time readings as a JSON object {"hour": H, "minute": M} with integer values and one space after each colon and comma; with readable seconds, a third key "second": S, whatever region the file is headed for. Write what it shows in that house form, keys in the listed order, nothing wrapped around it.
{"hour": 3, "minute": 1}
